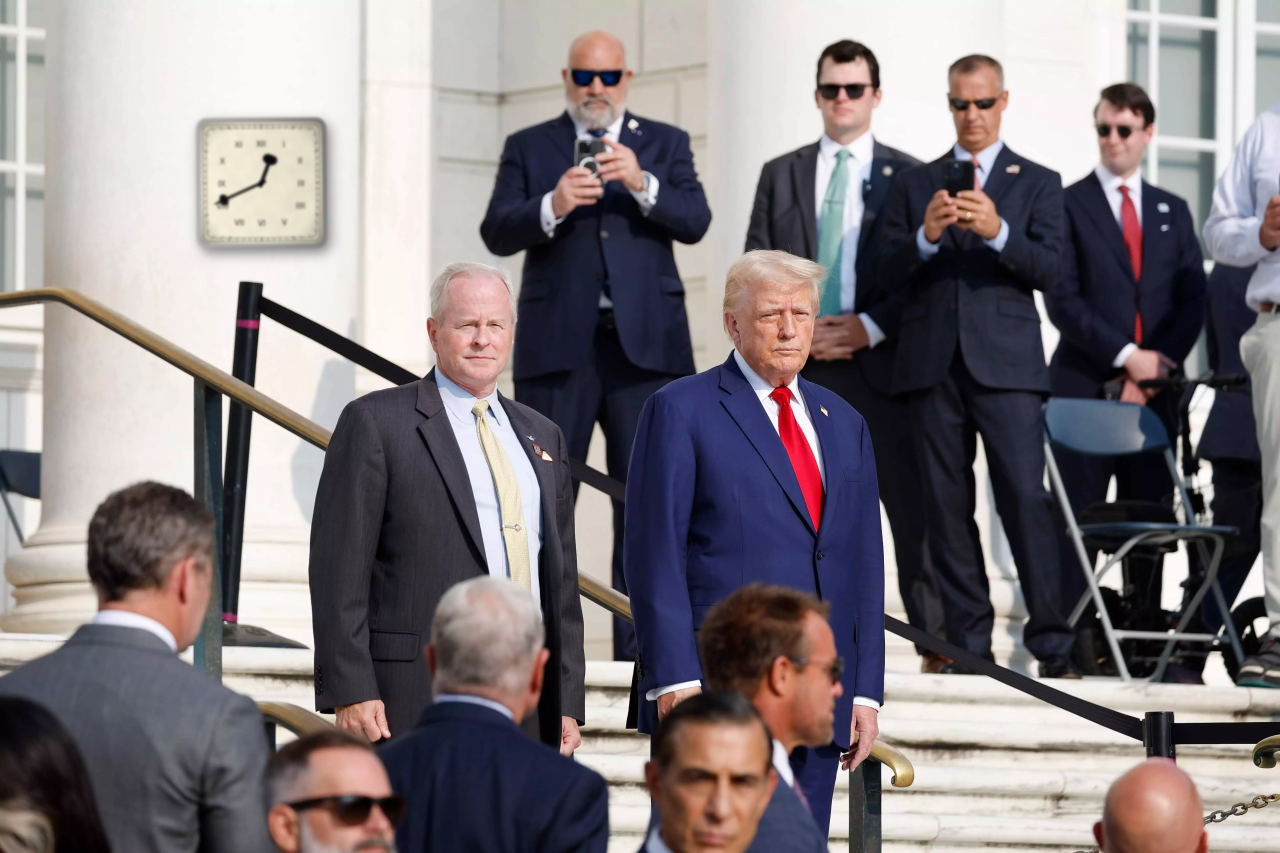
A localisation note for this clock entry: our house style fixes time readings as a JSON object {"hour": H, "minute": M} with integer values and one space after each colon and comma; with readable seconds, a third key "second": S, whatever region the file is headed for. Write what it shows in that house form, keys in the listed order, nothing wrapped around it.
{"hour": 12, "minute": 41}
